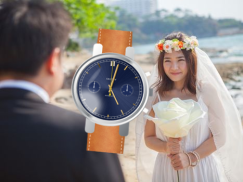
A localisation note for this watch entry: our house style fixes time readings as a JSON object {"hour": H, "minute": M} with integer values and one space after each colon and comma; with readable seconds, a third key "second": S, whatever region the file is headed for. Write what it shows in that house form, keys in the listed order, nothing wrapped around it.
{"hour": 5, "minute": 2}
